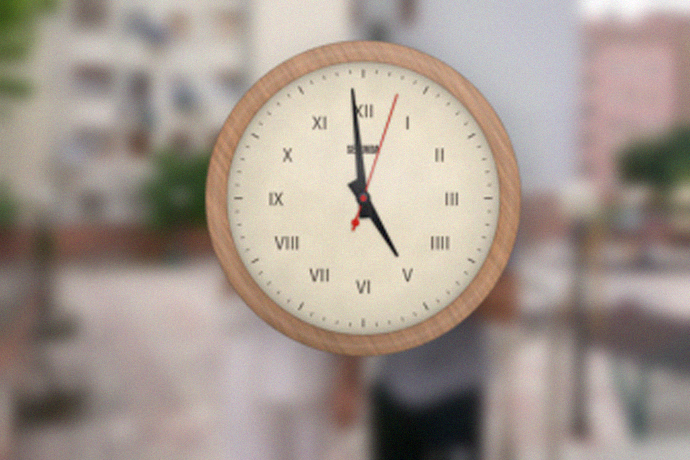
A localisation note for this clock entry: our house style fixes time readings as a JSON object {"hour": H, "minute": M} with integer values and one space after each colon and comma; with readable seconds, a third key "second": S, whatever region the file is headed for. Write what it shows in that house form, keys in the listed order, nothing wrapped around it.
{"hour": 4, "minute": 59, "second": 3}
